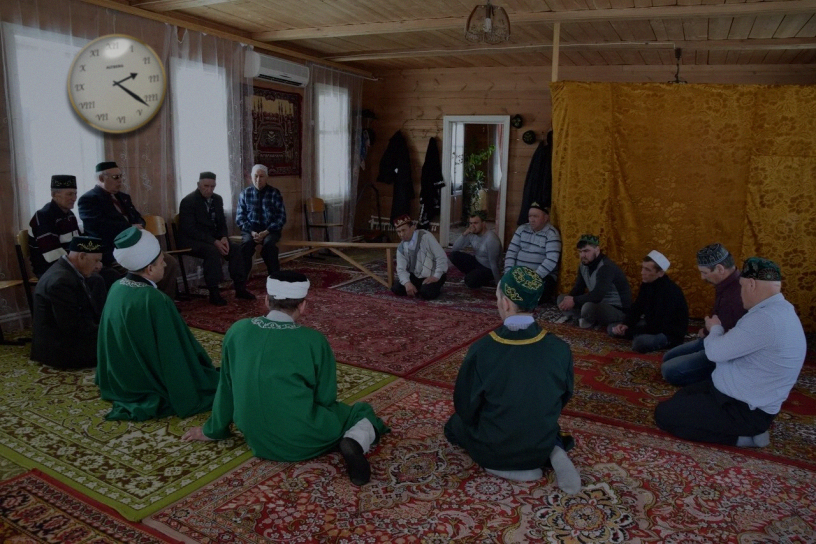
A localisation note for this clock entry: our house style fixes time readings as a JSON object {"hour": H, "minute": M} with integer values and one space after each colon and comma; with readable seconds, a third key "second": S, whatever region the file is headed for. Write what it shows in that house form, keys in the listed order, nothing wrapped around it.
{"hour": 2, "minute": 22}
